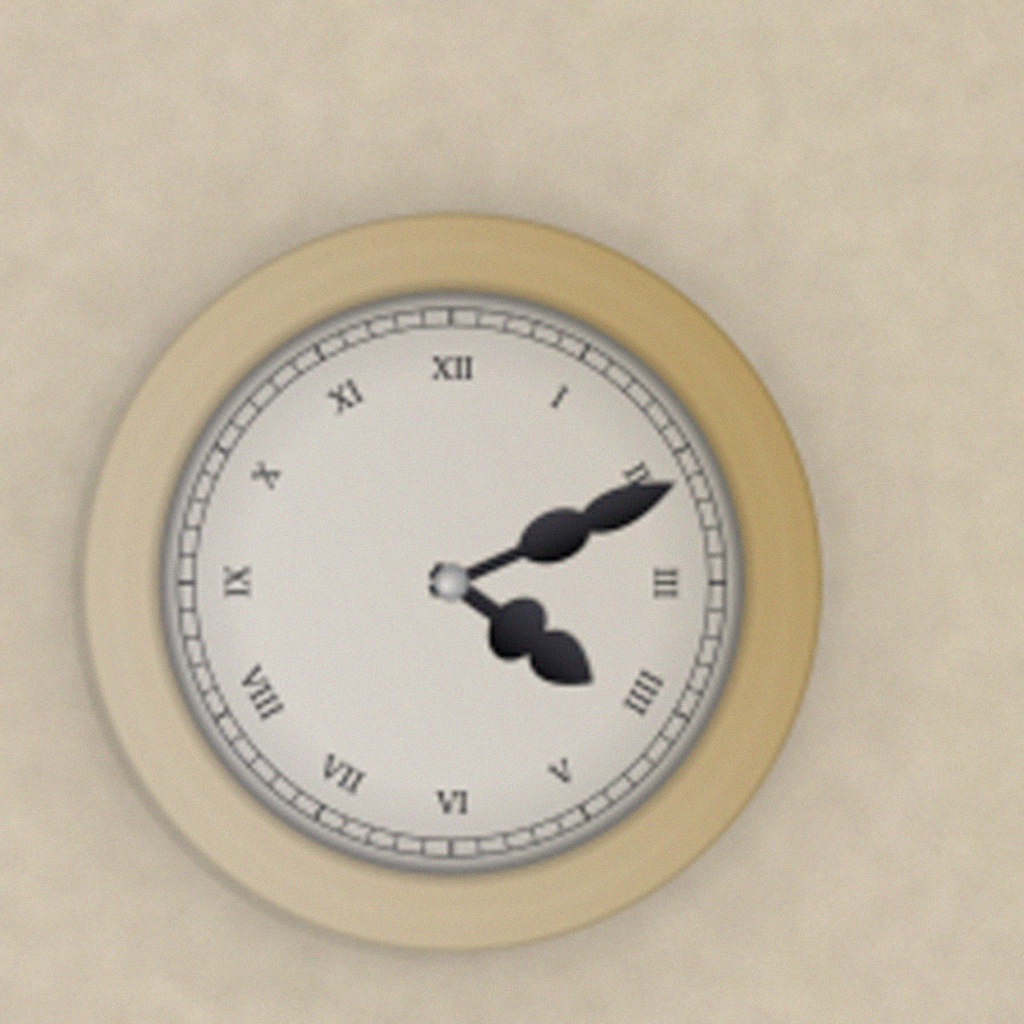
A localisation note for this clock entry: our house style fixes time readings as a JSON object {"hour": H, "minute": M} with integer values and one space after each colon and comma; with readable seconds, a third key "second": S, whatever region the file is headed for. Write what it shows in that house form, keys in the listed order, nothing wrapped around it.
{"hour": 4, "minute": 11}
